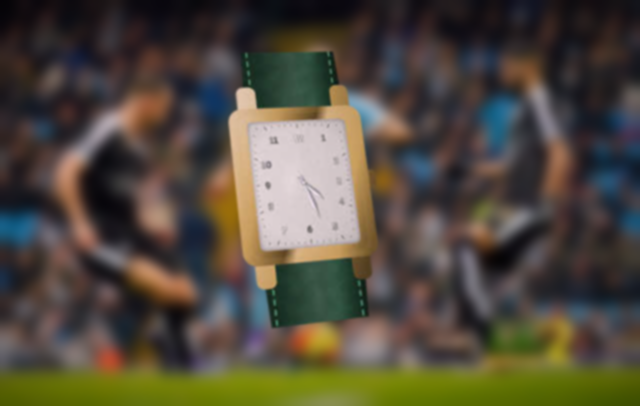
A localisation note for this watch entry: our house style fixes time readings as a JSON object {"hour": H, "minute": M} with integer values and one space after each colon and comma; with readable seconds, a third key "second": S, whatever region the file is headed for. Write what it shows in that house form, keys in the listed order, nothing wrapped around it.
{"hour": 4, "minute": 27}
